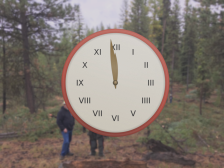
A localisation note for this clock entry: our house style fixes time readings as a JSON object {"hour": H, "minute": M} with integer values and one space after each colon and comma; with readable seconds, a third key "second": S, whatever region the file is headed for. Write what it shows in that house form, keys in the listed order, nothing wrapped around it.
{"hour": 11, "minute": 59}
